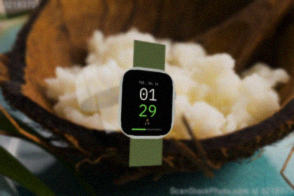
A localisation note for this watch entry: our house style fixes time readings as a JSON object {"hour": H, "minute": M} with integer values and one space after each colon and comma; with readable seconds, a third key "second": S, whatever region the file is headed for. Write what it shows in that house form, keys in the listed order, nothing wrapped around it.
{"hour": 1, "minute": 29}
